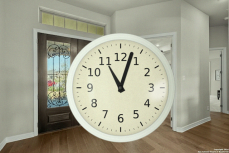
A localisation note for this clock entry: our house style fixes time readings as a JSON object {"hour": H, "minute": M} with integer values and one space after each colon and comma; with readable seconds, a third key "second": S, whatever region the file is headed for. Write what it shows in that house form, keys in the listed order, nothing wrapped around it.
{"hour": 11, "minute": 3}
